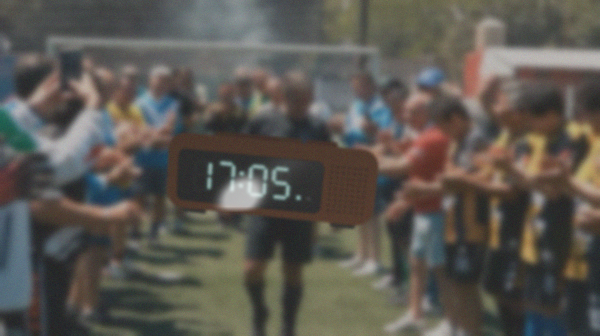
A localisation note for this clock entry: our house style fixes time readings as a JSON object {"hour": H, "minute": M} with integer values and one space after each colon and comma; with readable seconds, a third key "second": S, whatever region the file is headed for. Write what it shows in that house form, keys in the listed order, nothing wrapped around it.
{"hour": 17, "minute": 5}
